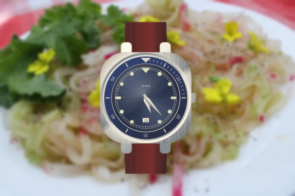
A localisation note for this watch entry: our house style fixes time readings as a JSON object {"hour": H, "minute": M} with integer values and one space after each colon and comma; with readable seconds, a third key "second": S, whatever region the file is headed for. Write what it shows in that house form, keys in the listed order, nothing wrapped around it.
{"hour": 5, "minute": 23}
